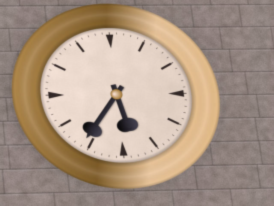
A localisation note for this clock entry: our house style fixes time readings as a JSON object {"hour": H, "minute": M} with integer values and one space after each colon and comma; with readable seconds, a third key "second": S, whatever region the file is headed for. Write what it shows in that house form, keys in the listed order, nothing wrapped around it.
{"hour": 5, "minute": 36}
